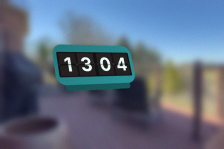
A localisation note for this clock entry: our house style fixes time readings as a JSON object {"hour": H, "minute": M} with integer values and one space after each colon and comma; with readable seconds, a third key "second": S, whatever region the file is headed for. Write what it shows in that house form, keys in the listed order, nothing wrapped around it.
{"hour": 13, "minute": 4}
